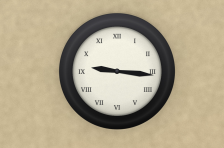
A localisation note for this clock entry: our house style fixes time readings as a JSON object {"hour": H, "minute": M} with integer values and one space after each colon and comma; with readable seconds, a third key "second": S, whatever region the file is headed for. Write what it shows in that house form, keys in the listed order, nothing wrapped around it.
{"hour": 9, "minute": 16}
